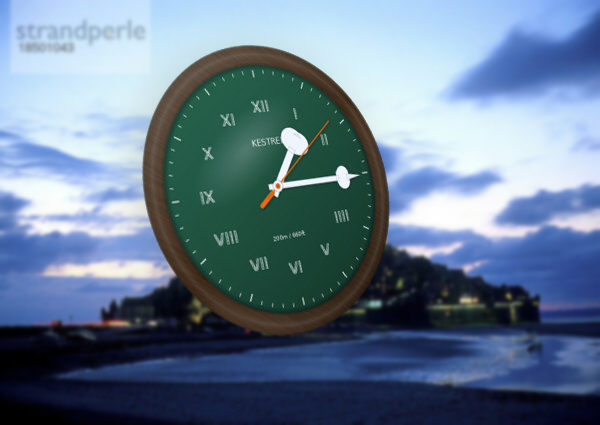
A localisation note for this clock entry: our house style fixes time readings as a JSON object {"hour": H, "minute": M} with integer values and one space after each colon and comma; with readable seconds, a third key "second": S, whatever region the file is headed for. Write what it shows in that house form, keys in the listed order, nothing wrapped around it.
{"hour": 1, "minute": 15, "second": 9}
